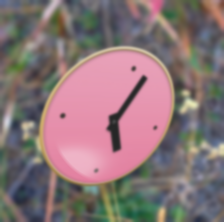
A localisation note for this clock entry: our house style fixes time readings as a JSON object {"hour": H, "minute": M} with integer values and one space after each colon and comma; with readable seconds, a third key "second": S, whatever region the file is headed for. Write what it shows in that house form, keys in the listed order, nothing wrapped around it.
{"hour": 5, "minute": 3}
